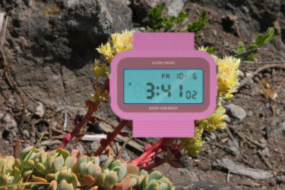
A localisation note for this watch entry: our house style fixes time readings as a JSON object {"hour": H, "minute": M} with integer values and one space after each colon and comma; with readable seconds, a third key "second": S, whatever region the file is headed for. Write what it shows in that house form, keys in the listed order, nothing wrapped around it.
{"hour": 3, "minute": 41}
